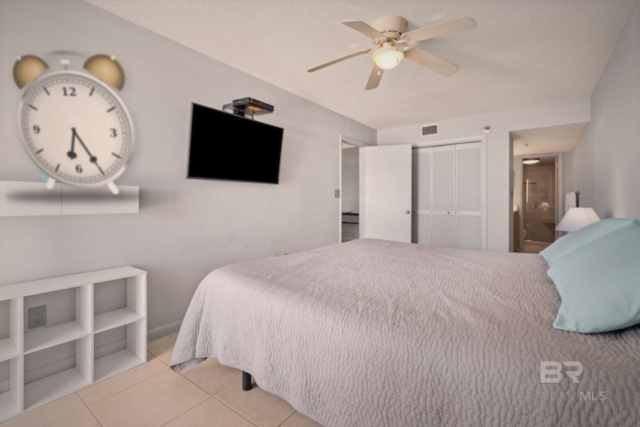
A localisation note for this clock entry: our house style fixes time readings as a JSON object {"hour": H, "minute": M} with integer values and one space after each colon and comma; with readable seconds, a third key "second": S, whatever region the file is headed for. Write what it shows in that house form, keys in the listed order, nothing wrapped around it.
{"hour": 6, "minute": 25}
